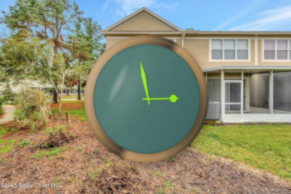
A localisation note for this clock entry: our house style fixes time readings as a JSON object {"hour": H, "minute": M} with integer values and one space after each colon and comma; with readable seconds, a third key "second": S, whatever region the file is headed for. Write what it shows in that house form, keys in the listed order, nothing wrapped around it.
{"hour": 2, "minute": 58}
